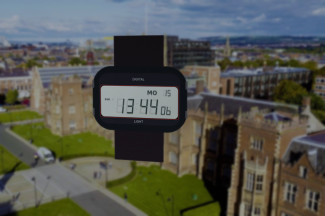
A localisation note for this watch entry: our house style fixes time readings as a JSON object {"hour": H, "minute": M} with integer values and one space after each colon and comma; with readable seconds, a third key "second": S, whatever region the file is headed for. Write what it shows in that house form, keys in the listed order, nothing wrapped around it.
{"hour": 13, "minute": 44, "second": 6}
